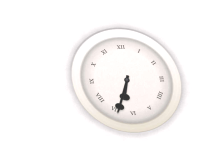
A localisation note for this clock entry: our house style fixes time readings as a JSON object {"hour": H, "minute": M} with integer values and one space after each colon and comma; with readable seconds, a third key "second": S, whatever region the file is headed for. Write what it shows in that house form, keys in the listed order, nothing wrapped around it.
{"hour": 6, "minute": 34}
